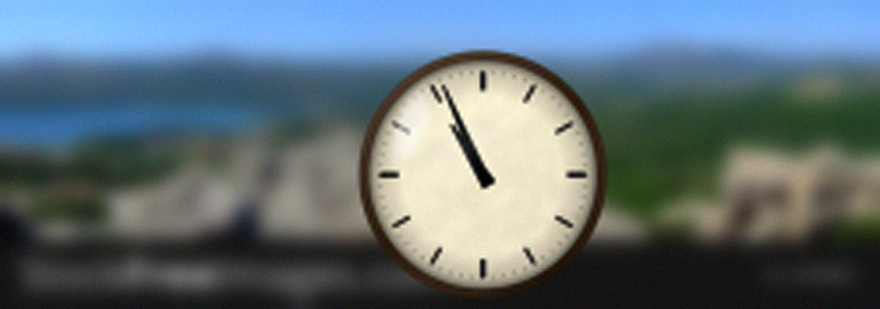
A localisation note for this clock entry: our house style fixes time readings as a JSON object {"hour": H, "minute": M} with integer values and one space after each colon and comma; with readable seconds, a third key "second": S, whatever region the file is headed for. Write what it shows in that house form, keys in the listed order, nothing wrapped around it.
{"hour": 10, "minute": 56}
